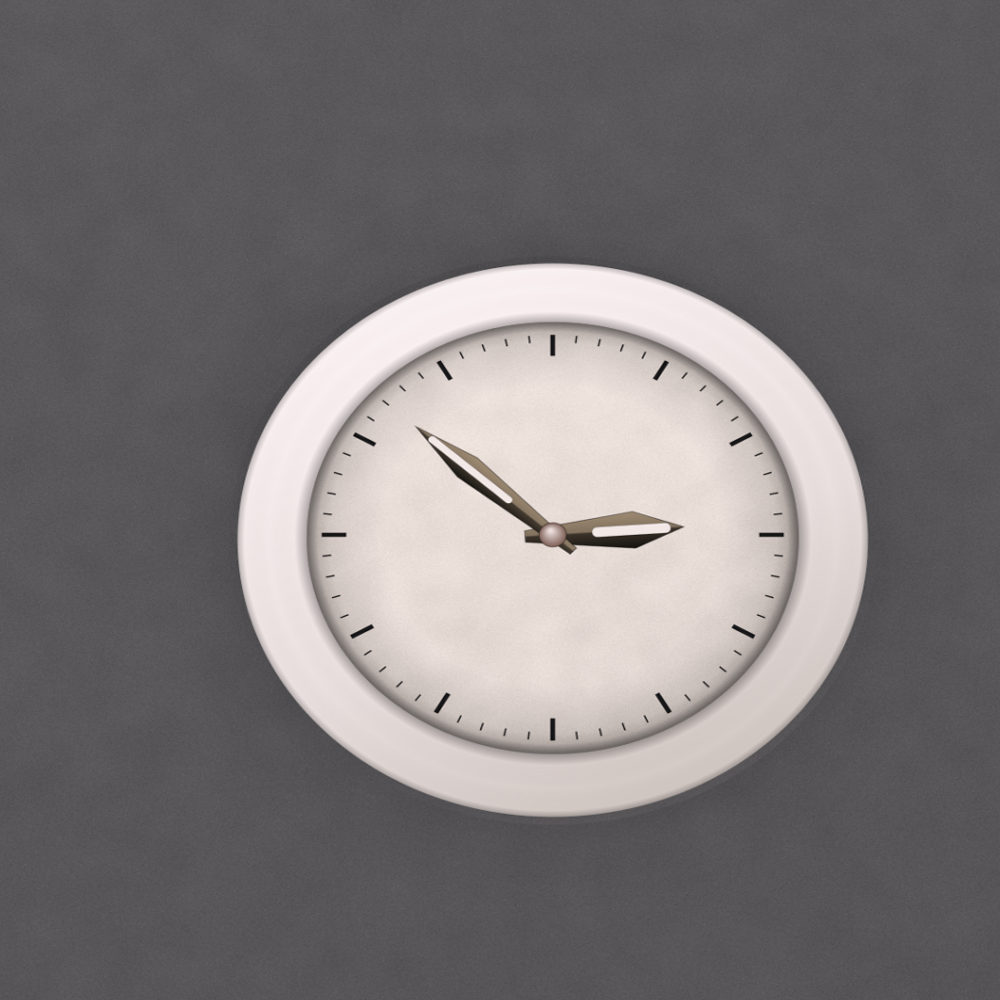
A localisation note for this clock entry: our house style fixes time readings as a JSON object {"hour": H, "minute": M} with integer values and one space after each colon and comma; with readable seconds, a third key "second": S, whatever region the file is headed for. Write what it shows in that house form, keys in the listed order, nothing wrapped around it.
{"hour": 2, "minute": 52}
